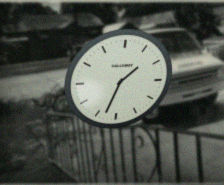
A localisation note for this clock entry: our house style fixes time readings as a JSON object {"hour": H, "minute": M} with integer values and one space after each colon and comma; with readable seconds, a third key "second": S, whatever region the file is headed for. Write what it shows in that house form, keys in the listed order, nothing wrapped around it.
{"hour": 1, "minute": 33}
